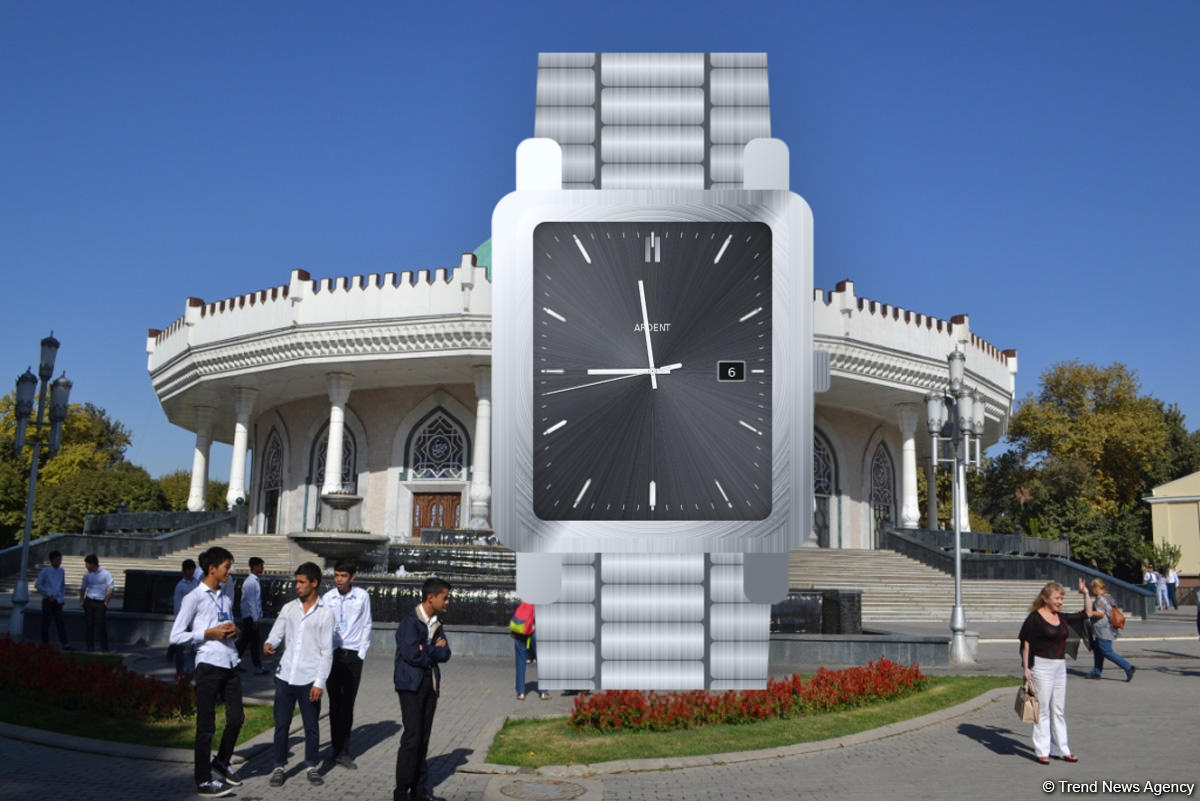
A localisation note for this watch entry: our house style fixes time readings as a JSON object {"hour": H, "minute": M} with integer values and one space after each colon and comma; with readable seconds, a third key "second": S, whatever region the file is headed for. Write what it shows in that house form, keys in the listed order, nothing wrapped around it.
{"hour": 8, "minute": 58, "second": 43}
